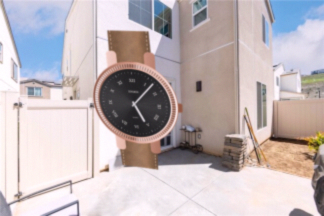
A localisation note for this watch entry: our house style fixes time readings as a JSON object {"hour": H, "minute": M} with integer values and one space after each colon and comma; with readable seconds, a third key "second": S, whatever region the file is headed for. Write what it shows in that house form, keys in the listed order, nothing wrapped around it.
{"hour": 5, "minute": 7}
